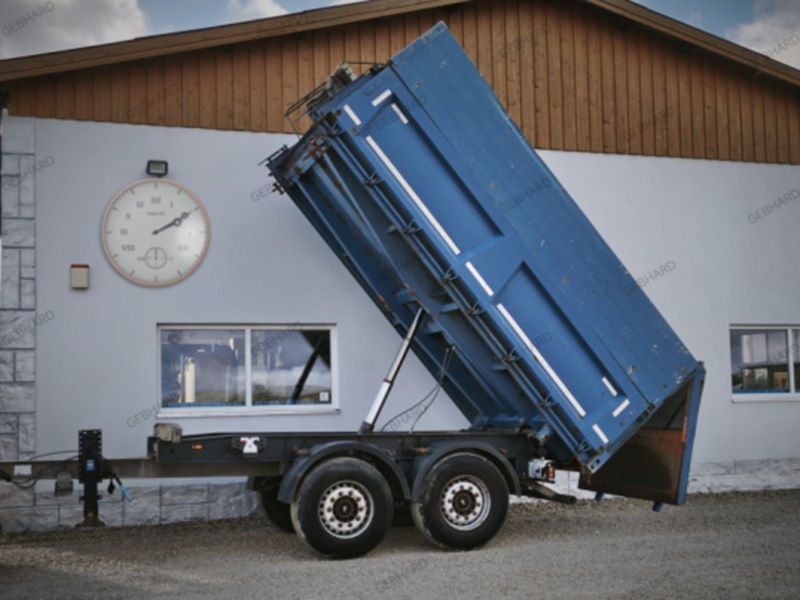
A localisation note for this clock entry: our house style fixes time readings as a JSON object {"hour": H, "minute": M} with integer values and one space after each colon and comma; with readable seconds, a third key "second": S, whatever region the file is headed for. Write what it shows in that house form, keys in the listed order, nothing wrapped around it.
{"hour": 2, "minute": 10}
